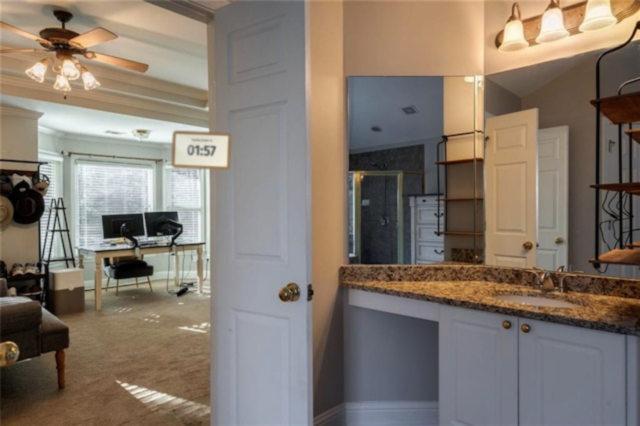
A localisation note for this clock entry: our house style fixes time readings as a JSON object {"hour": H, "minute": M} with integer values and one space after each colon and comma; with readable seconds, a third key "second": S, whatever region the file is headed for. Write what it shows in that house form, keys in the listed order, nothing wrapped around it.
{"hour": 1, "minute": 57}
